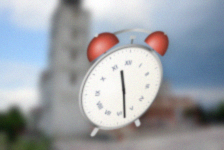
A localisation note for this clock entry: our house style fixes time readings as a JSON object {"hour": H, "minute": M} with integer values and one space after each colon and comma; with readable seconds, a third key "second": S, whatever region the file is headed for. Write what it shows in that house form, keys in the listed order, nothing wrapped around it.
{"hour": 11, "minute": 28}
